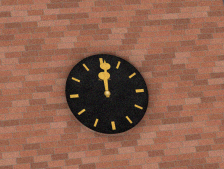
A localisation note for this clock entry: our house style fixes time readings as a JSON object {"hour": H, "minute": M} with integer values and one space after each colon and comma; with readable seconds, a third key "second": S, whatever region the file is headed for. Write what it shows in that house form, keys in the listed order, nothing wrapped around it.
{"hour": 12, "minute": 1}
